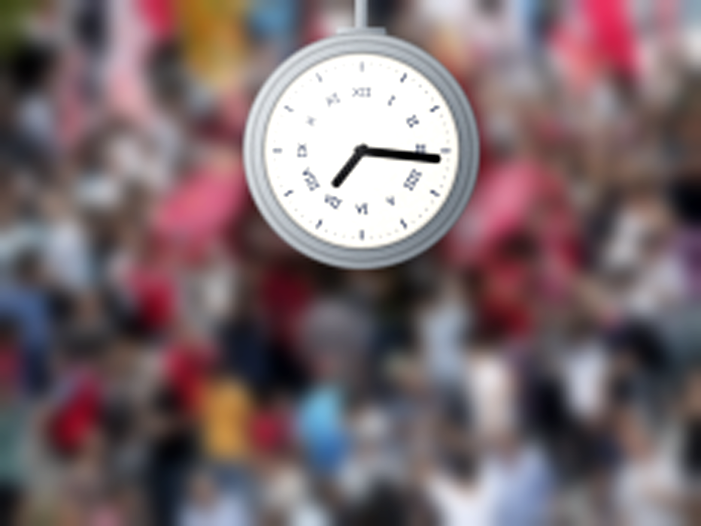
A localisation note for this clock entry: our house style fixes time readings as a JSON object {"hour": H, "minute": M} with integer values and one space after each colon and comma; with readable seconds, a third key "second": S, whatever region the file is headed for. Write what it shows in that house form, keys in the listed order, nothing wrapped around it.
{"hour": 7, "minute": 16}
